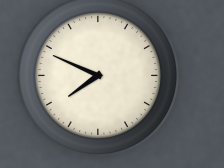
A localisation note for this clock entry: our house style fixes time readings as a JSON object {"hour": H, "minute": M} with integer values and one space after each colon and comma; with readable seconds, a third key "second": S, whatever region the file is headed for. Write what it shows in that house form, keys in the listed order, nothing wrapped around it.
{"hour": 7, "minute": 49}
